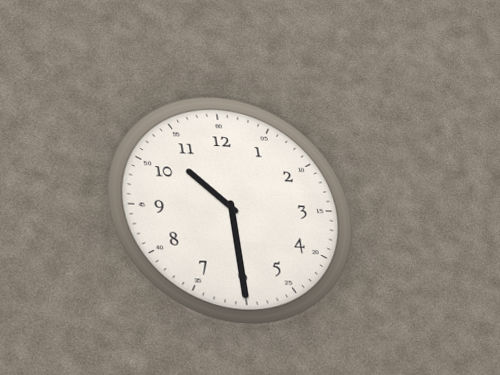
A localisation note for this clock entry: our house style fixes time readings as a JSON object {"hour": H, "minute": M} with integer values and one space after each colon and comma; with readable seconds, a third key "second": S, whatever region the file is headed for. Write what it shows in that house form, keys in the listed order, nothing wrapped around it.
{"hour": 10, "minute": 30}
